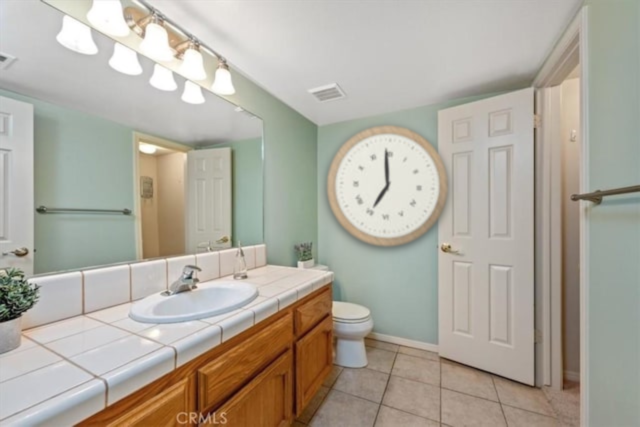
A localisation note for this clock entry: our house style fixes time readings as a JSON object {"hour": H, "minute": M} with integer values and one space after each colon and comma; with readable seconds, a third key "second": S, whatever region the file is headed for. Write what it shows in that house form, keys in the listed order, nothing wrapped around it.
{"hour": 6, "minute": 59}
